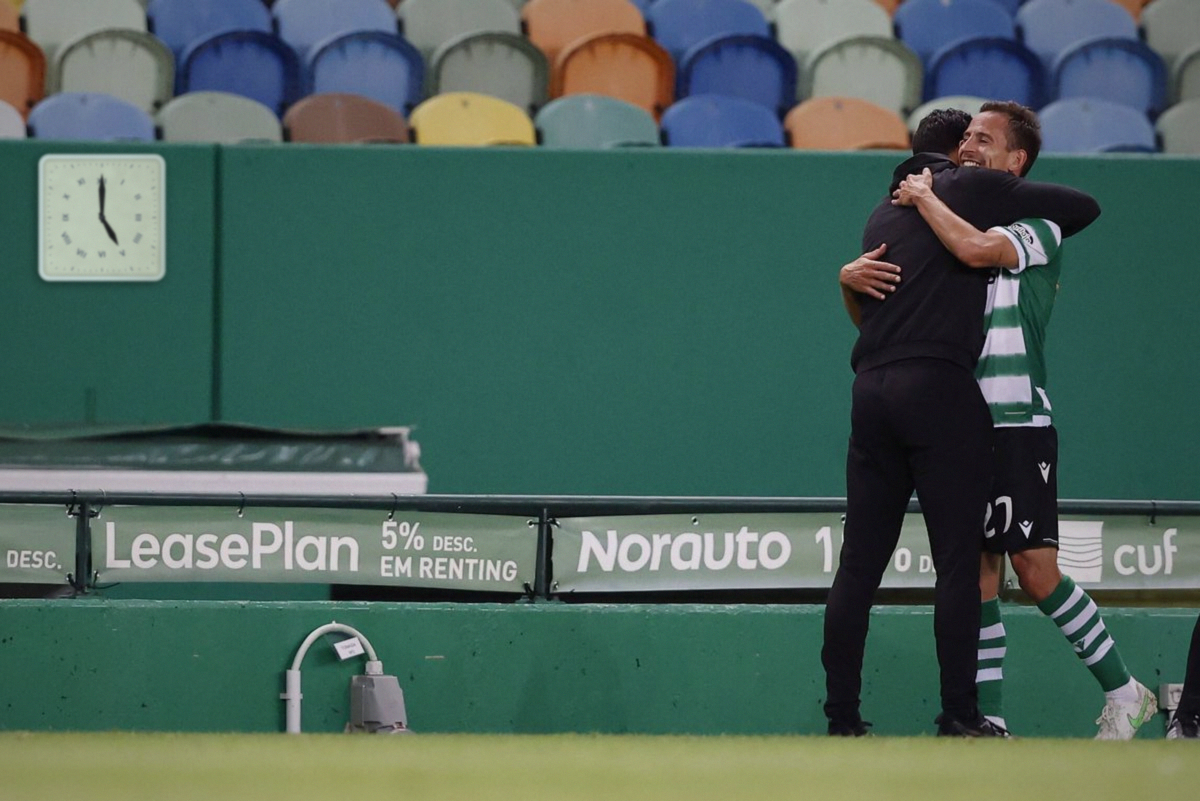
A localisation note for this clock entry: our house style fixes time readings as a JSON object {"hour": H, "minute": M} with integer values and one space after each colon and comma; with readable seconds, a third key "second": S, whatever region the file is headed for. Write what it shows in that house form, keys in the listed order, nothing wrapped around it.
{"hour": 5, "minute": 0}
